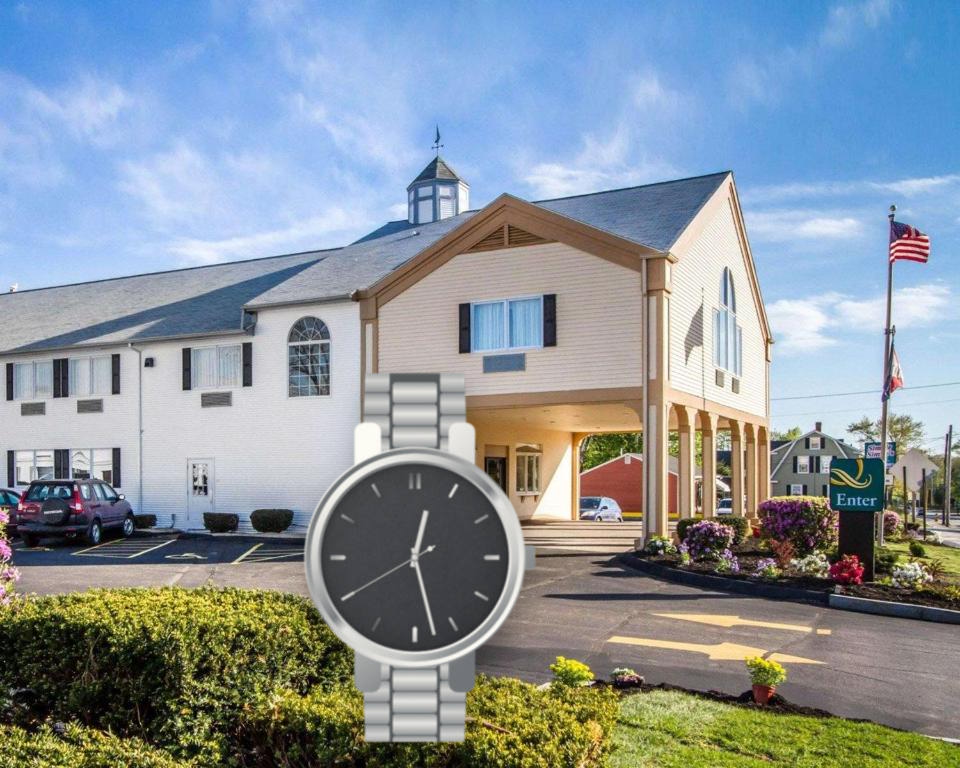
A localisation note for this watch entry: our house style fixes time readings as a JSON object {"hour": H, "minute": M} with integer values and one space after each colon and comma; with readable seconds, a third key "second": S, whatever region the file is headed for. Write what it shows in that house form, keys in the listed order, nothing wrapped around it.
{"hour": 12, "minute": 27, "second": 40}
